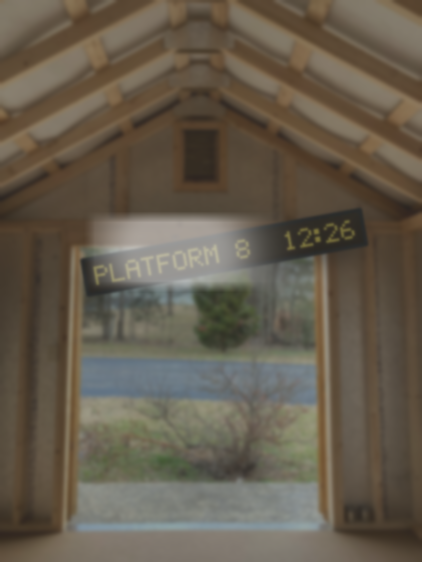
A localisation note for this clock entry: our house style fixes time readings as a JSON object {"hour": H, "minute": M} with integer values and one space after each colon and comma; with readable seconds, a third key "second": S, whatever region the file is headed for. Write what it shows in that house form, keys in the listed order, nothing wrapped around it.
{"hour": 12, "minute": 26}
